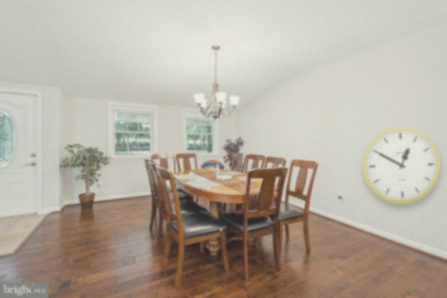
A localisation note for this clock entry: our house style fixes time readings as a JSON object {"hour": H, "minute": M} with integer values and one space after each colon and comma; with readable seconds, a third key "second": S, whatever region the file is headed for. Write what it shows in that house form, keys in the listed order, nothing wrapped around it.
{"hour": 12, "minute": 50}
